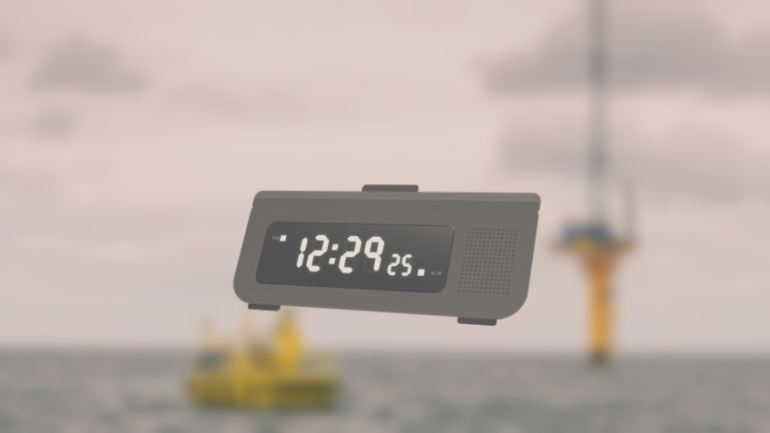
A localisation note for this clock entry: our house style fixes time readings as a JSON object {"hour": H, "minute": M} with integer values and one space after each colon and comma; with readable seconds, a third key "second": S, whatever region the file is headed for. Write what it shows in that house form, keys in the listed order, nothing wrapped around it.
{"hour": 12, "minute": 29, "second": 25}
